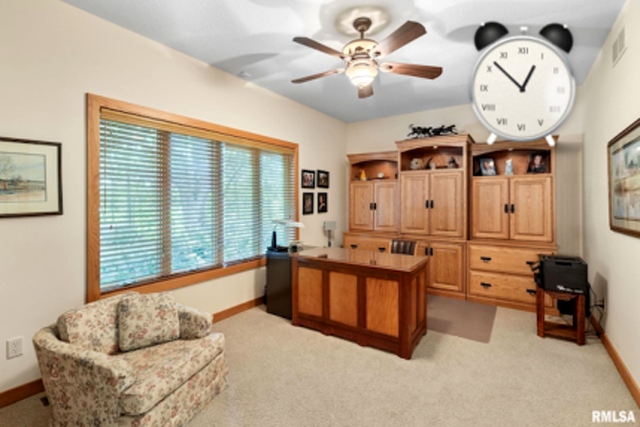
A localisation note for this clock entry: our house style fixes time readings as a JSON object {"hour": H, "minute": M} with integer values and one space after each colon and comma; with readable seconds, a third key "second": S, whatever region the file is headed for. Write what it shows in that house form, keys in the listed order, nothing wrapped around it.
{"hour": 12, "minute": 52}
